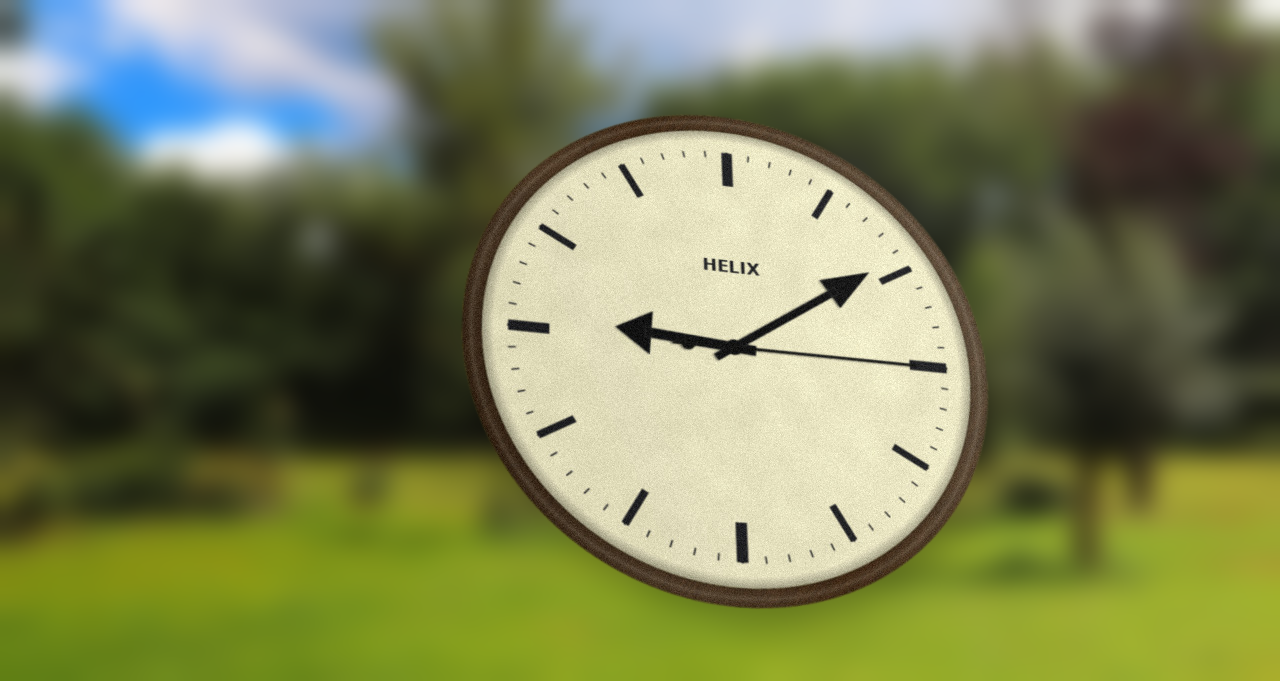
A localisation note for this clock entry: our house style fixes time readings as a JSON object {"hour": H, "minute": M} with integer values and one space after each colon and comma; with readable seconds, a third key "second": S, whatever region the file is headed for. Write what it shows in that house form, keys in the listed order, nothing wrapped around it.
{"hour": 9, "minute": 9, "second": 15}
